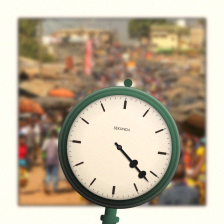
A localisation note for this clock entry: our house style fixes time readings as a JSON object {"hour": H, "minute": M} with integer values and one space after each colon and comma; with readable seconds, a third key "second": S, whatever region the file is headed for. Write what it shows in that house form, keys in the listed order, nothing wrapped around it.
{"hour": 4, "minute": 22}
